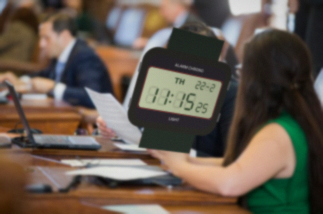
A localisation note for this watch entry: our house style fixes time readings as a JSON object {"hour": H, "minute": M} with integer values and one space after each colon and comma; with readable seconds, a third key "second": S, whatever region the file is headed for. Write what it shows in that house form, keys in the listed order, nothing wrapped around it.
{"hour": 11, "minute": 15, "second": 25}
